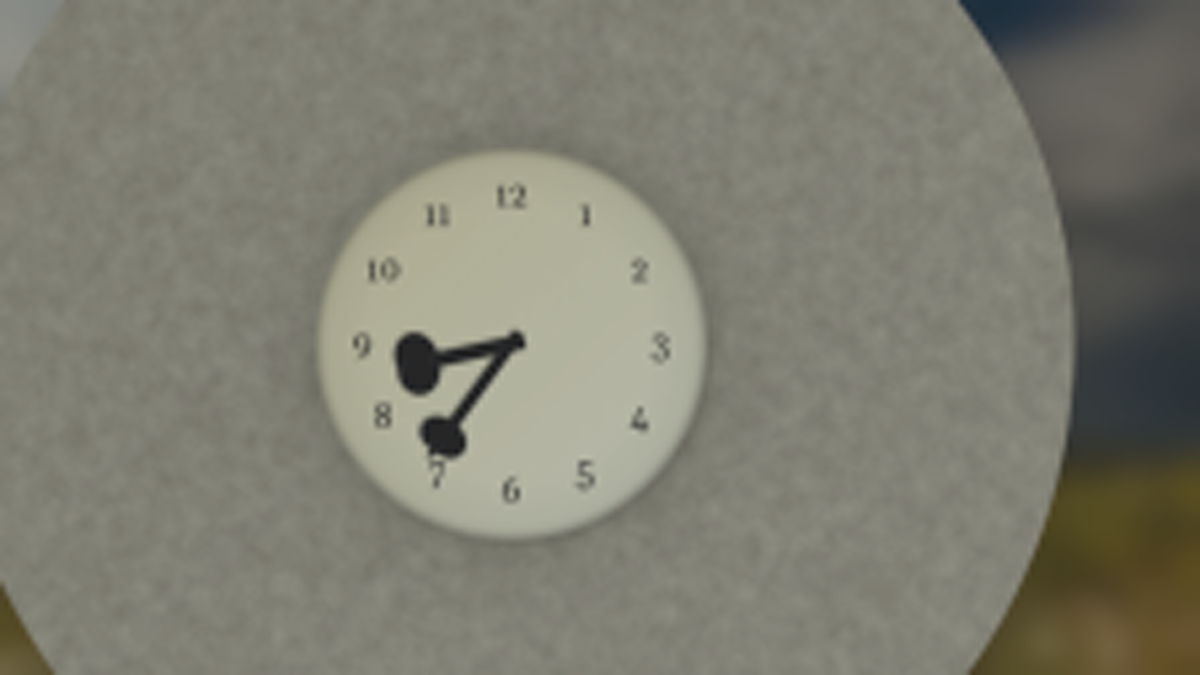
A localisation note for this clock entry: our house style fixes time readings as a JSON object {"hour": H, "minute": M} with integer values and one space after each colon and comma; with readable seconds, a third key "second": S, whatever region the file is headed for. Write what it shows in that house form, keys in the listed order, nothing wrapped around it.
{"hour": 8, "minute": 36}
